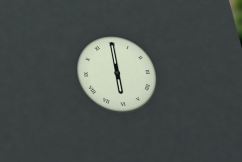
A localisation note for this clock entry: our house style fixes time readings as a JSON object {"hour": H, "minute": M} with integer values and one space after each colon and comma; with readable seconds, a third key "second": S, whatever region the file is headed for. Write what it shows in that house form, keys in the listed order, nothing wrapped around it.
{"hour": 6, "minute": 0}
